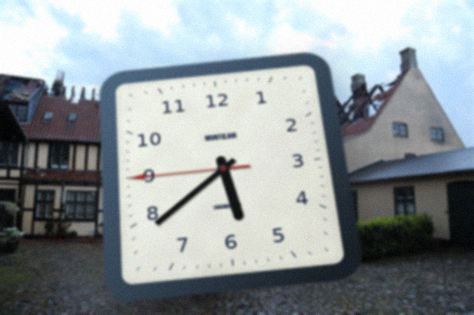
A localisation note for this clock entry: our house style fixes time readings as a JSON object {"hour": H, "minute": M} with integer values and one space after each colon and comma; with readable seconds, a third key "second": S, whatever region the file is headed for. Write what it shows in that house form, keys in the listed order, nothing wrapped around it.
{"hour": 5, "minute": 38, "second": 45}
